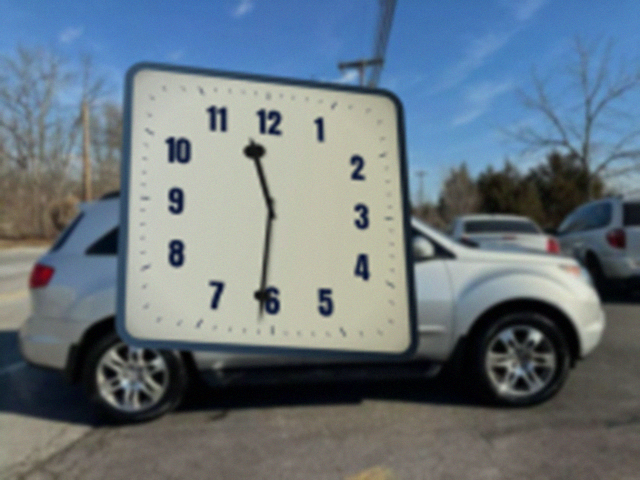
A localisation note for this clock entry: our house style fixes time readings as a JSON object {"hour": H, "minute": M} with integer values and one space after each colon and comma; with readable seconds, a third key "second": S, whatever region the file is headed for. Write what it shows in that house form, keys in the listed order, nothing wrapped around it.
{"hour": 11, "minute": 31}
